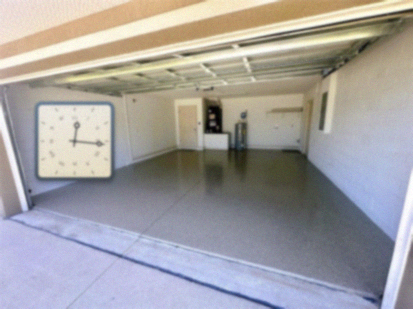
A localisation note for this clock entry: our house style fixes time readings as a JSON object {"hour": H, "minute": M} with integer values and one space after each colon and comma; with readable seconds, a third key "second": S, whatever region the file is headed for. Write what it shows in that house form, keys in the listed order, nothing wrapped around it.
{"hour": 12, "minute": 16}
